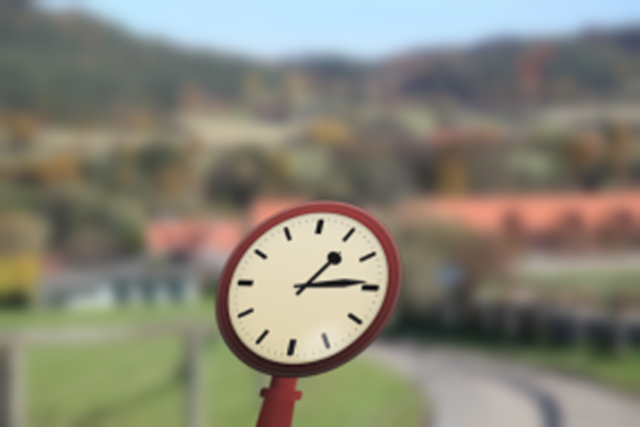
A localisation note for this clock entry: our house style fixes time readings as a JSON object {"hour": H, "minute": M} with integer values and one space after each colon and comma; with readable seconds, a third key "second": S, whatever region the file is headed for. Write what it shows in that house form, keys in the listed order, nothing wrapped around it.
{"hour": 1, "minute": 14}
